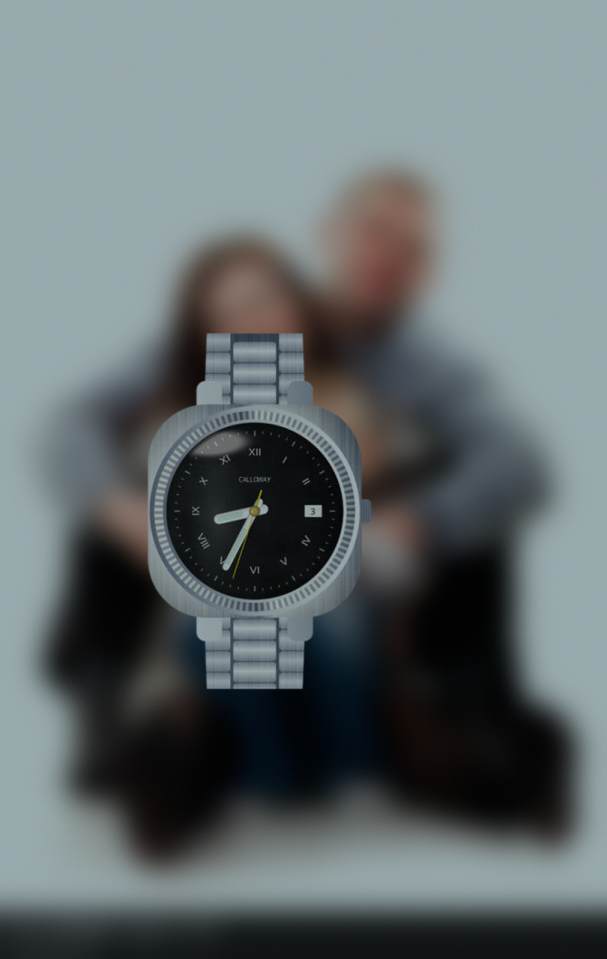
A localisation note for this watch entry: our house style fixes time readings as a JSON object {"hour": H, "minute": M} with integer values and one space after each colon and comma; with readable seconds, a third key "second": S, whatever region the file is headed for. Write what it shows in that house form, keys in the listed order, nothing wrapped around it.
{"hour": 8, "minute": 34, "second": 33}
